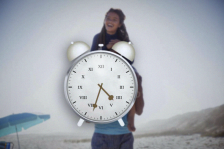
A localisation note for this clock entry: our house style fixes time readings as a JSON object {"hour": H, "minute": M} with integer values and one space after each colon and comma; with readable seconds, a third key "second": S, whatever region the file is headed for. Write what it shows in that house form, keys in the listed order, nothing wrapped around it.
{"hour": 4, "minute": 33}
